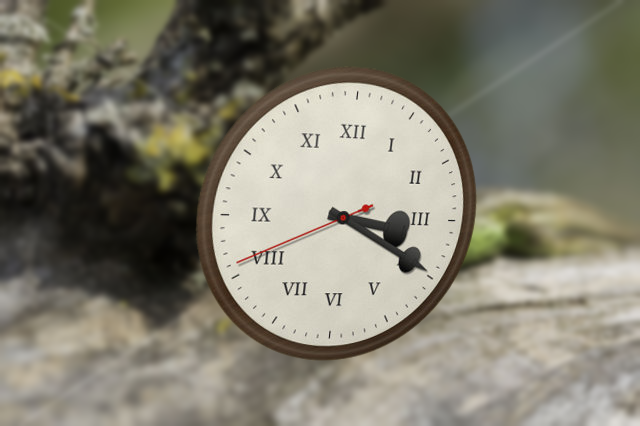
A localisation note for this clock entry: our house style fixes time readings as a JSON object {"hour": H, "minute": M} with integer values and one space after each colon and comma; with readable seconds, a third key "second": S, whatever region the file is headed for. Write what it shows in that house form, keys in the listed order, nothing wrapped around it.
{"hour": 3, "minute": 19, "second": 41}
